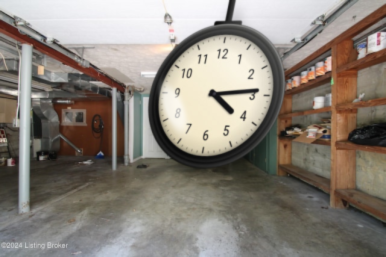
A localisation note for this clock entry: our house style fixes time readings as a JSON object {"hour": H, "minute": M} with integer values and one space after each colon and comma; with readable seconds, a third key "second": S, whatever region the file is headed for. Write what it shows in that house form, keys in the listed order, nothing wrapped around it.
{"hour": 4, "minute": 14}
